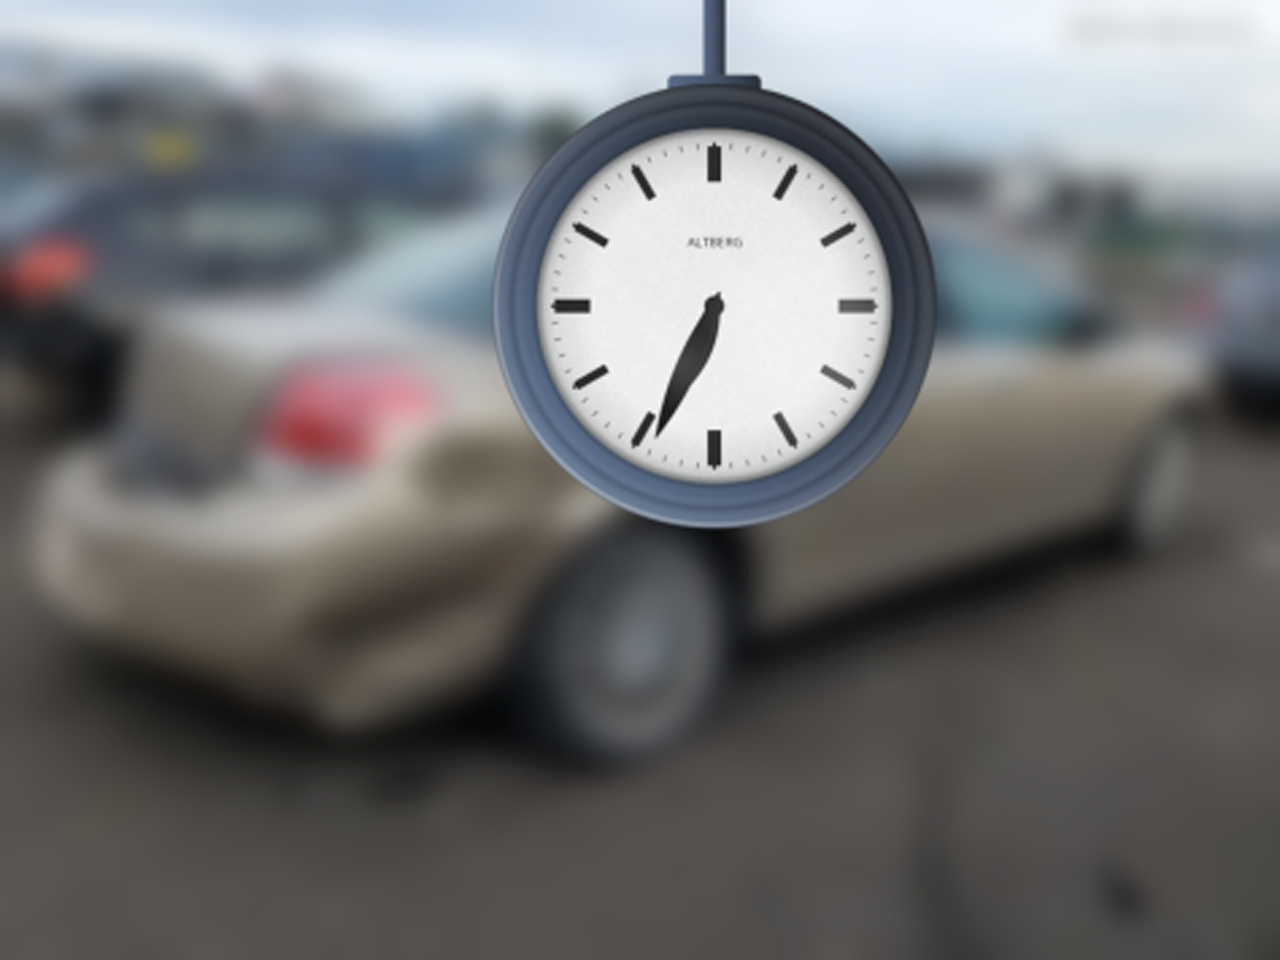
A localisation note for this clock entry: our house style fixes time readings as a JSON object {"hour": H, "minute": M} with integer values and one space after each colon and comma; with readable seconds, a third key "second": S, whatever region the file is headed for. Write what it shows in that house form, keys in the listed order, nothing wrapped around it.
{"hour": 6, "minute": 34}
